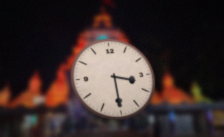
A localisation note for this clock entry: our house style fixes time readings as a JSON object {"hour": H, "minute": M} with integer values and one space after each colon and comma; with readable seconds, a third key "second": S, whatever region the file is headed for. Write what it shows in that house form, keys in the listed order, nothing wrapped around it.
{"hour": 3, "minute": 30}
